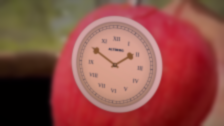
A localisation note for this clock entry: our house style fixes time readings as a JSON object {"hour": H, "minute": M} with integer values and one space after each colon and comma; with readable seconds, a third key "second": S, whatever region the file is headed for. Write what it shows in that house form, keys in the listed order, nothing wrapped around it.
{"hour": 1, "minute": 50}
